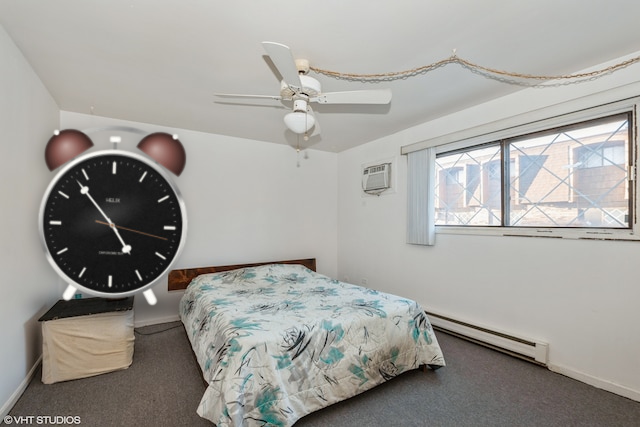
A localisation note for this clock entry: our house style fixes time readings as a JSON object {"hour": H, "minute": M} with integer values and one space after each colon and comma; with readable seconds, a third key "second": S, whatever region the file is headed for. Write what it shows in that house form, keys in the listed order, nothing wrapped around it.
{"hour": 4, "minute": 53, "second": 17}
